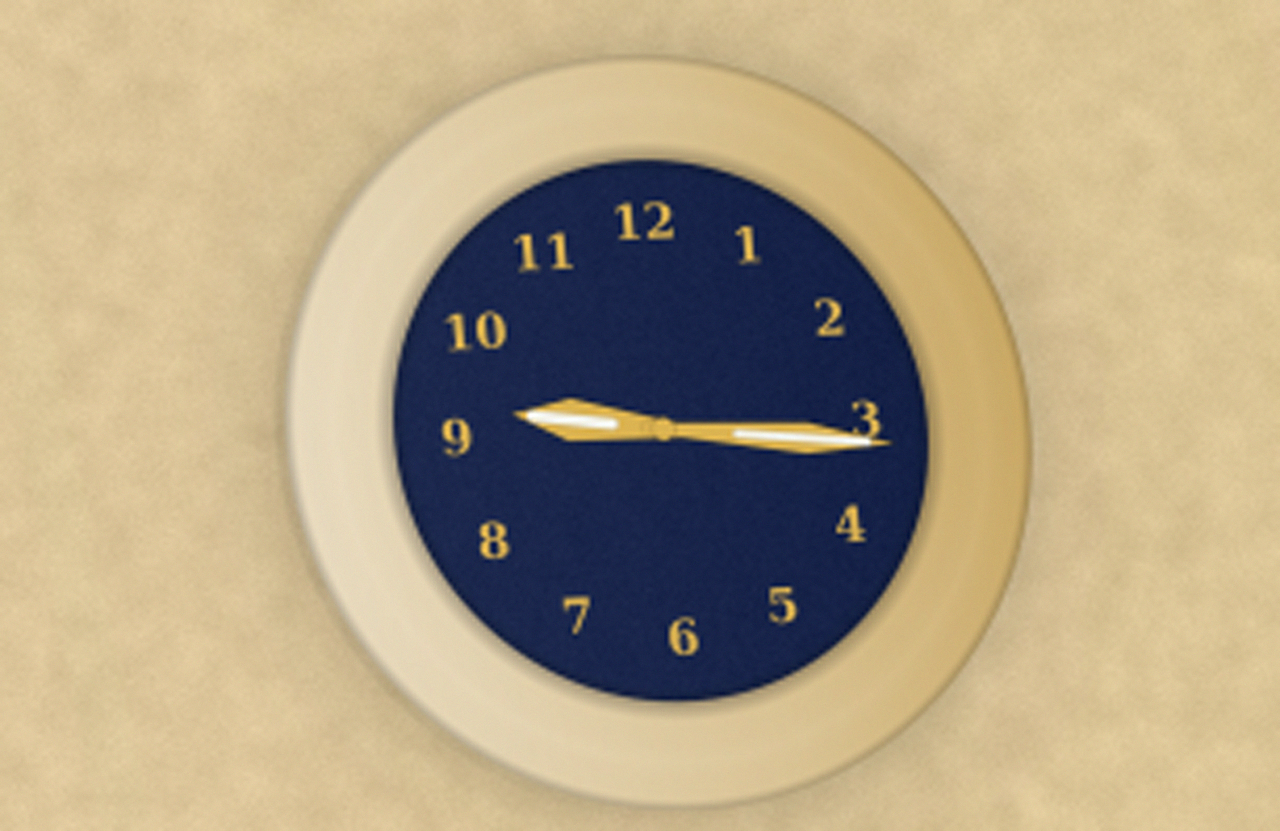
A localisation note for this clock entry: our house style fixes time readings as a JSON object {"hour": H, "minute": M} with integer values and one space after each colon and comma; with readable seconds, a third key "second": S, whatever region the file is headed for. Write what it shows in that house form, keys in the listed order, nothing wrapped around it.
{"hour": 9, "minute": 16}
